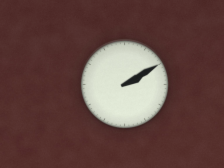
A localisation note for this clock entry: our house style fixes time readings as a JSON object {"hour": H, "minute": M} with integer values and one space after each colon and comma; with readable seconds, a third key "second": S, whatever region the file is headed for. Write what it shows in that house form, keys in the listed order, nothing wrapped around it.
{"hour": 2, "minute": 10}
